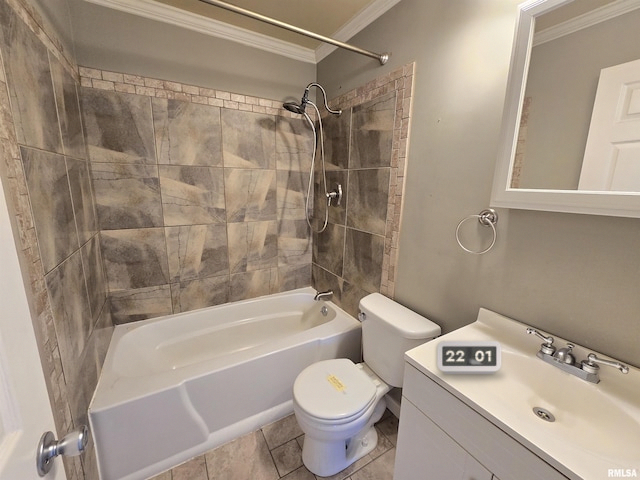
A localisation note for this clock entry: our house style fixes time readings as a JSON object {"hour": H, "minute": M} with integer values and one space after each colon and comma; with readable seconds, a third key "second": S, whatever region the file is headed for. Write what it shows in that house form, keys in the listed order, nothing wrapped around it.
{"hour": 22, "minute": 1}
